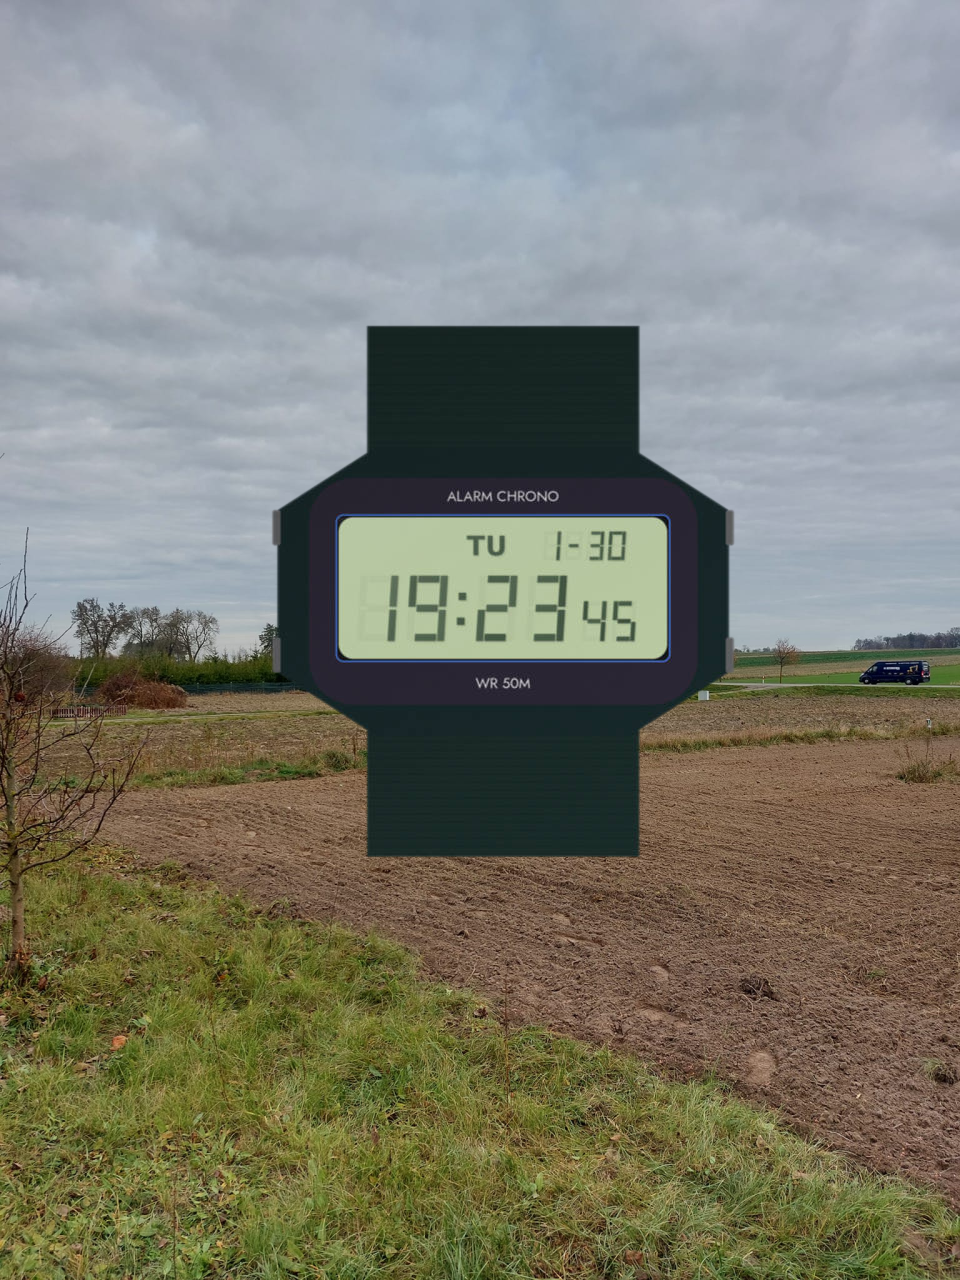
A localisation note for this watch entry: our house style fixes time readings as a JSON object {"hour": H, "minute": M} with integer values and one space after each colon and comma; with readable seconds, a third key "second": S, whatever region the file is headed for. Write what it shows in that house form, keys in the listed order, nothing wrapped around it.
{"hour": 19, "minute": 23, "second": 45}
